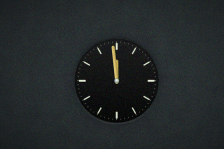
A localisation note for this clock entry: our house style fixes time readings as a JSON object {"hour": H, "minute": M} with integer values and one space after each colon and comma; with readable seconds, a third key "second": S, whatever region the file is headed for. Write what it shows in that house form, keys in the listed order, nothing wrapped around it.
{"hour": 11, "minute": 59}
